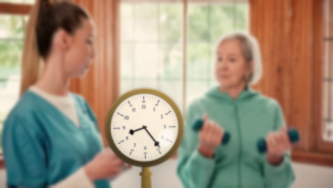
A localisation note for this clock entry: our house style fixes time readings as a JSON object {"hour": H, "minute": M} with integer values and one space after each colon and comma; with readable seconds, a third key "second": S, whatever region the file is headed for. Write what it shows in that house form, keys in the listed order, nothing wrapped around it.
{"hour": 8, "minute": 24}
